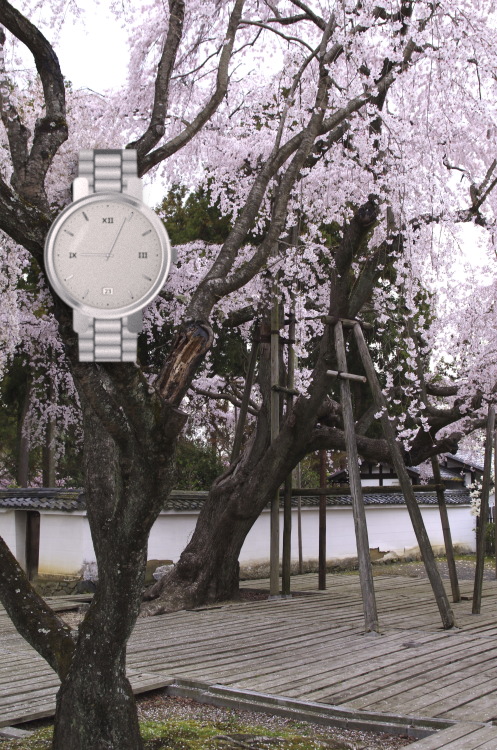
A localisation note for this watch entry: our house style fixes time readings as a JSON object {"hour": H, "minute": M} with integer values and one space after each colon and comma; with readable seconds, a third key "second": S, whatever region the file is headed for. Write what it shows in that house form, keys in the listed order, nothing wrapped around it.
{"hour": 9, "minute": 4}
